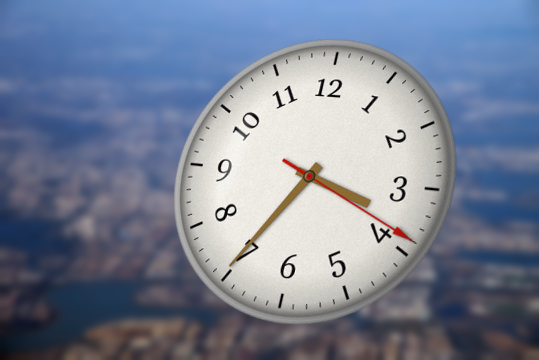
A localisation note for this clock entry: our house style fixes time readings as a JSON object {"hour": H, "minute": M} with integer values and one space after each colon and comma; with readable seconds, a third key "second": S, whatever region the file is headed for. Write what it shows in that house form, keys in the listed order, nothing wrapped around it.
{"hour": 3, "minute": 35, "second": 19}
